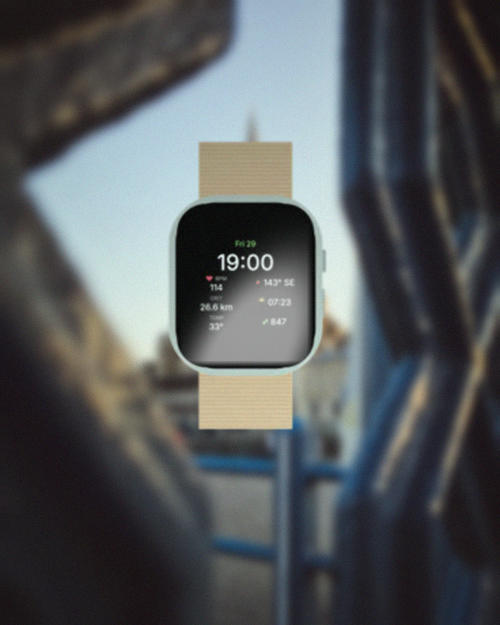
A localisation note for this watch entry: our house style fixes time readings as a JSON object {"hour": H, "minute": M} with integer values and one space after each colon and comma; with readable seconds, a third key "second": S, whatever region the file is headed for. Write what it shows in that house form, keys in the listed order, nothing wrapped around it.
{"hour": 19, "minute": 0}
